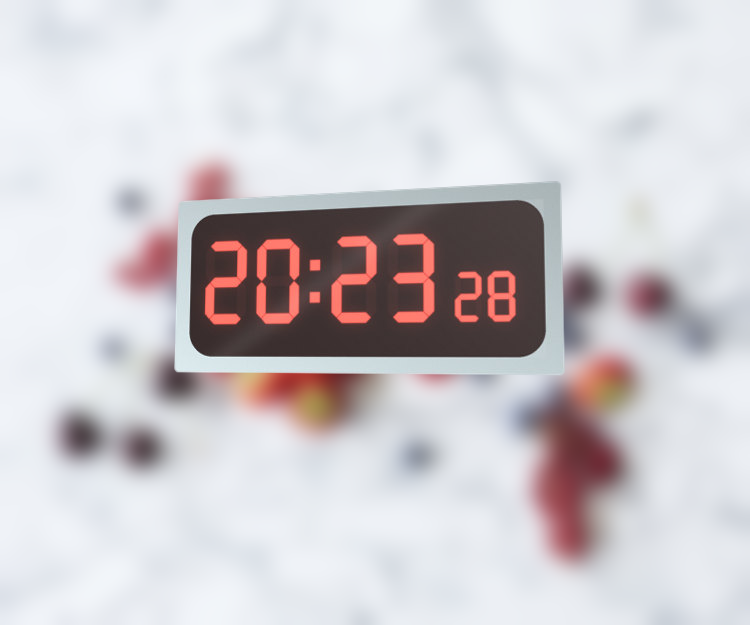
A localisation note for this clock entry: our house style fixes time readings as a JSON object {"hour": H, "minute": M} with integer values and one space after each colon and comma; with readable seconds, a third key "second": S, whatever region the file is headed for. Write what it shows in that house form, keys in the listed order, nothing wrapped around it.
{"hour": 20, "minute": 23, "second": 28}
